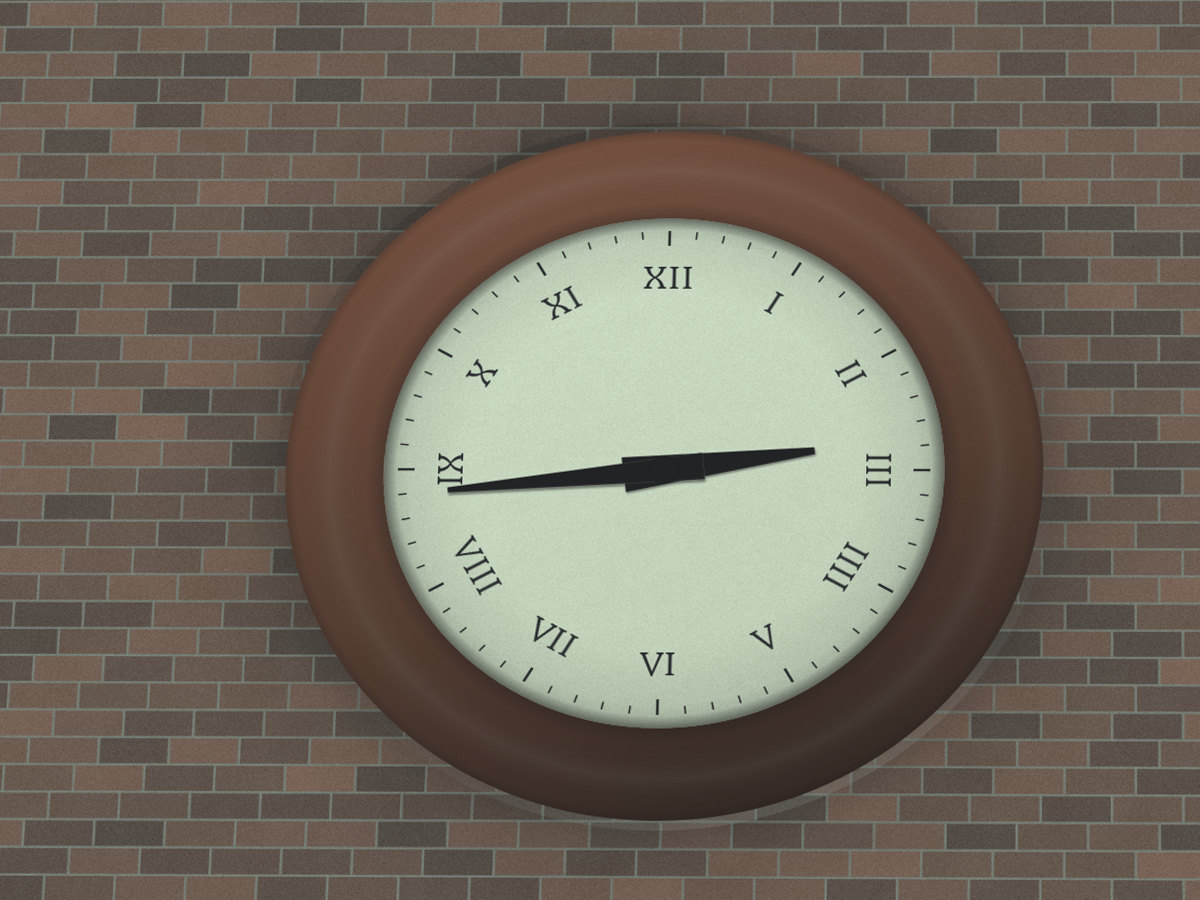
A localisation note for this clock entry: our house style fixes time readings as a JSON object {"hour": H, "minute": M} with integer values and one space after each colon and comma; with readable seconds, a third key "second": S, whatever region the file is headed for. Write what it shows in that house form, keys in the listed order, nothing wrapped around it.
{"hour": 2, "minute": 44}
